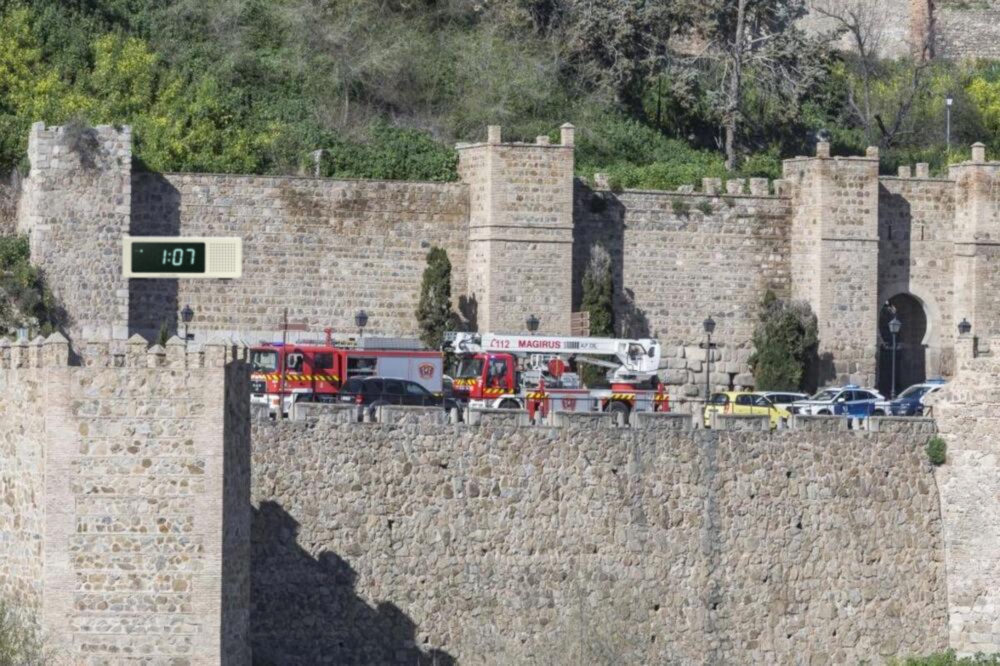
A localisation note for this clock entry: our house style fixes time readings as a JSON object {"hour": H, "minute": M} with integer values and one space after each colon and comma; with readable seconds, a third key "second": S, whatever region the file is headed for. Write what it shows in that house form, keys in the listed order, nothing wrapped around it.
{"hour": 1, "minute": 7}
